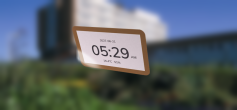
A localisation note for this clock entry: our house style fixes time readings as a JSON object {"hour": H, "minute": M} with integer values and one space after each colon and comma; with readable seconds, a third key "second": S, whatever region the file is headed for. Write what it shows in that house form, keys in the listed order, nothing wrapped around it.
{"hour": 5, "minute": 29}
